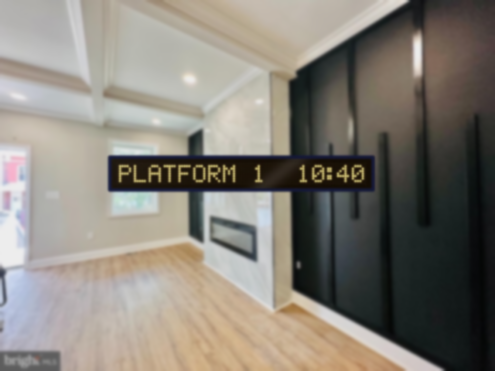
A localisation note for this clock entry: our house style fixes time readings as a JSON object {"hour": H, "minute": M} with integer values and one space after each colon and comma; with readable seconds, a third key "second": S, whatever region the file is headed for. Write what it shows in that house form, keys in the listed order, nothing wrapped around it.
{"hour": 10, "minute": 40}
